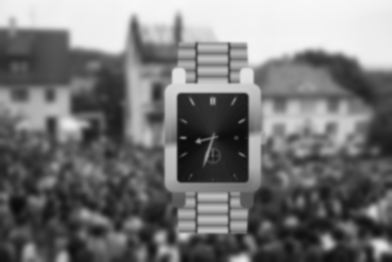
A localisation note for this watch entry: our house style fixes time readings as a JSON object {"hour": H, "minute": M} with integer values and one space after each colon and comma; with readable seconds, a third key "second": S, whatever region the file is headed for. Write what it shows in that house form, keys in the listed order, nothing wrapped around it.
{"hour": 8, "minute": 33}
